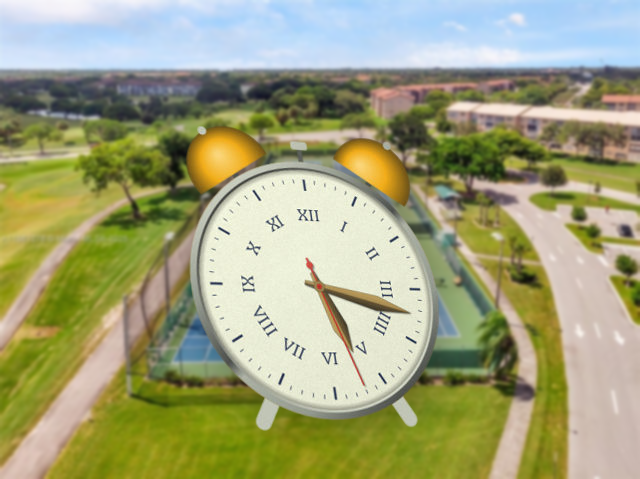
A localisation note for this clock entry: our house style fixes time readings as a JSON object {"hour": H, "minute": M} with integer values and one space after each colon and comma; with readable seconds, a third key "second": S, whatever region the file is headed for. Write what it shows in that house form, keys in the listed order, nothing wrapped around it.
{"hour": 5, "minute": 17, "second": 27}
